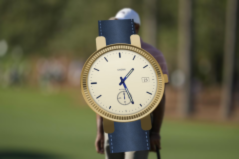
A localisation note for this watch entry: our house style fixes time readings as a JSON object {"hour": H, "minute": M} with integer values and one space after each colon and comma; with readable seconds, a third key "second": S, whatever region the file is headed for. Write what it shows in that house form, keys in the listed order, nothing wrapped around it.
{"hour": 1, "minute": 27}
